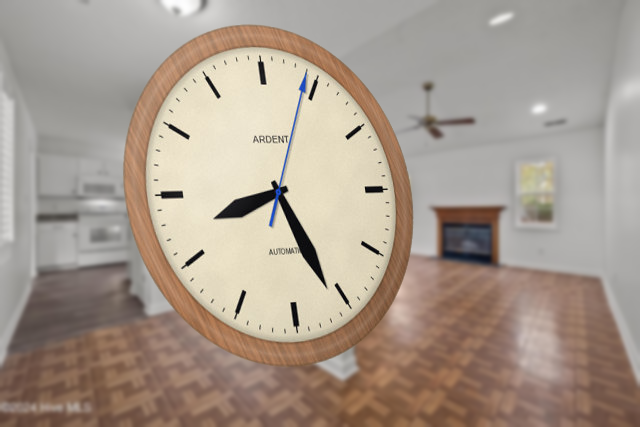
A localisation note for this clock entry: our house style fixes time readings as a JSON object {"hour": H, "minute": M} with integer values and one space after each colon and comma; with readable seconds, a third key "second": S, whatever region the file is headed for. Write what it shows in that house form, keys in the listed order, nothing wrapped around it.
{"hour": 8, "minute": 26, "second": 4}
